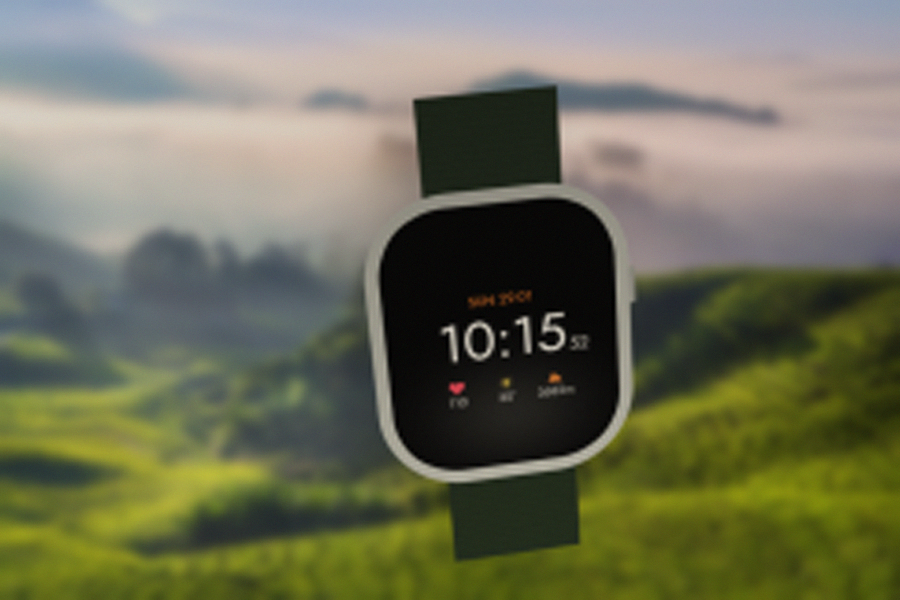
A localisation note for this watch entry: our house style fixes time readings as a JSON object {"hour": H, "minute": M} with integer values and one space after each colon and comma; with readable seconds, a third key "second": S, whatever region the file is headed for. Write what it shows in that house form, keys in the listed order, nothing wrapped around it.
{"hour": 10, "minute": 15}
